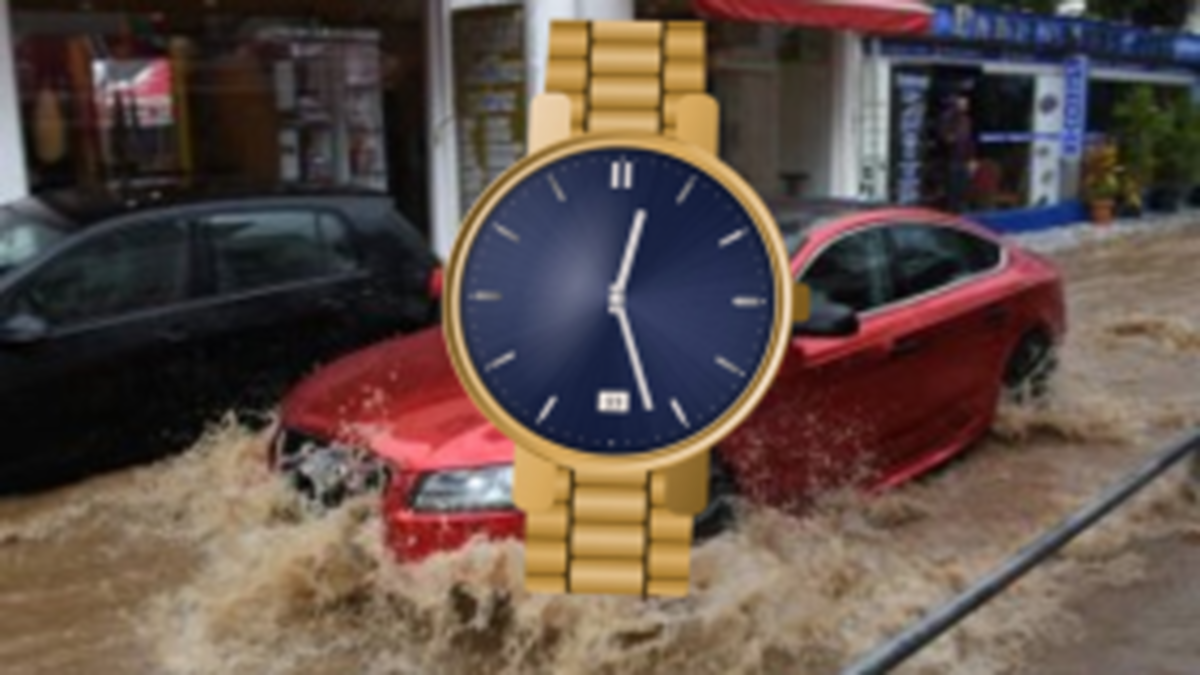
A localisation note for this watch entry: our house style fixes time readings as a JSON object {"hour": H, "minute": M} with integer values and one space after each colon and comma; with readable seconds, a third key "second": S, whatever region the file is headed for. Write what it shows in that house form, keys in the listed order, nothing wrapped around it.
{"hour": 12, "minute": 27}
